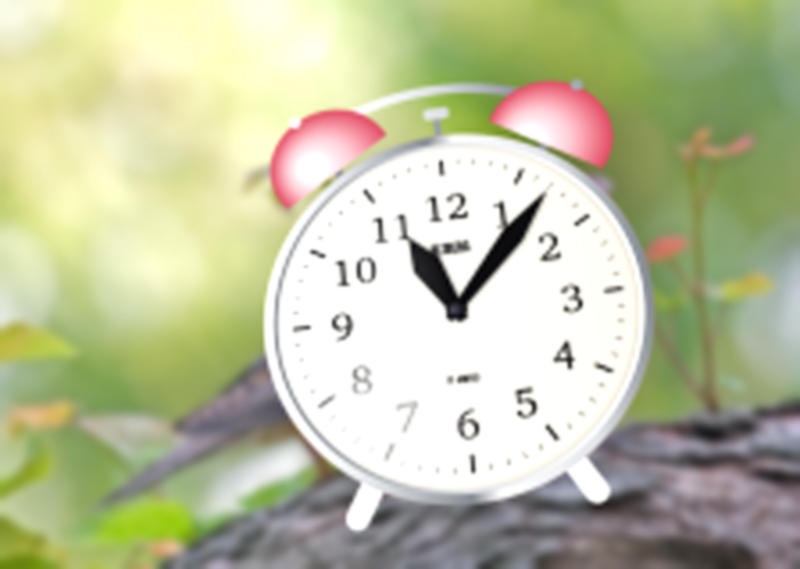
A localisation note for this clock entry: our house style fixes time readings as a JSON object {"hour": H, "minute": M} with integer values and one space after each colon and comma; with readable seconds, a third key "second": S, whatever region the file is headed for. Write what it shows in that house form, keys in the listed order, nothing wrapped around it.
{"hour": 11, "minute": 7}
